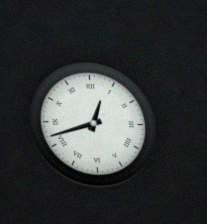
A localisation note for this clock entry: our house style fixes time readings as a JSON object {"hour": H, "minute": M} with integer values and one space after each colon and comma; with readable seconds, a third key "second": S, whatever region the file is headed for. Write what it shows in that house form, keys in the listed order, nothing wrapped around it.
{"hour": 12, "minute": 42}
